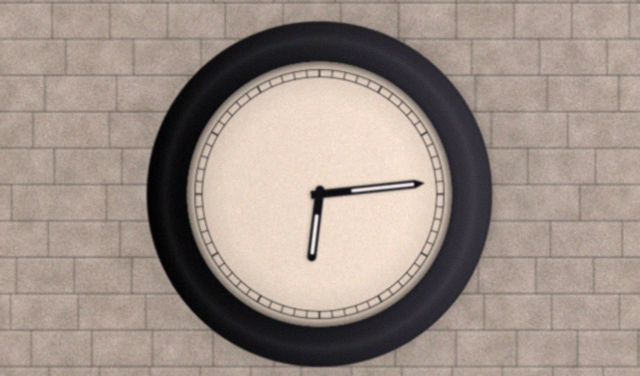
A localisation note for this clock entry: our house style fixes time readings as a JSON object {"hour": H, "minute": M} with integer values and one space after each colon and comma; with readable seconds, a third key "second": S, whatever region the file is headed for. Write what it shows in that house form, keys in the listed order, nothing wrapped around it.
{"hour": 6, "minute": 14}
